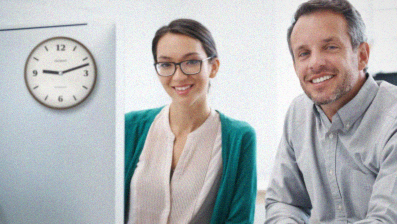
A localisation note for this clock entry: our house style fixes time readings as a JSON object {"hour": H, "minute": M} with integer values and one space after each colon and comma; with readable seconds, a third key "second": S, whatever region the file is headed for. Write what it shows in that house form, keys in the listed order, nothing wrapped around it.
{"hour": 9, "minute": 12}
